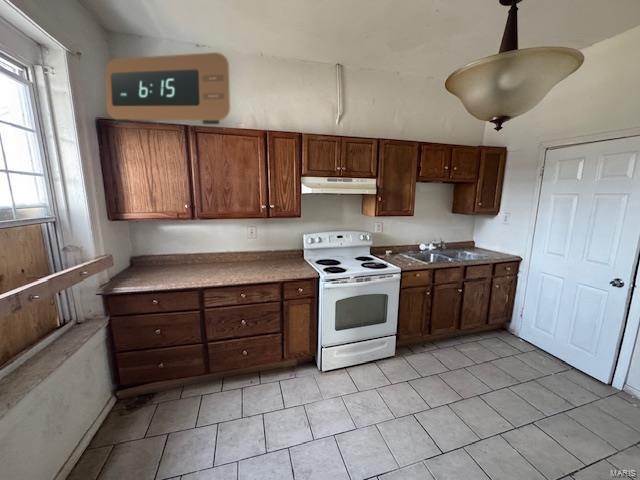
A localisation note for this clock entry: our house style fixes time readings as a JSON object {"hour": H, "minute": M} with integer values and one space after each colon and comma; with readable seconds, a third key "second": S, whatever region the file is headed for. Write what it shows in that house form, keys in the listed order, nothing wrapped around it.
{"hour": 6, "minute": 15}
